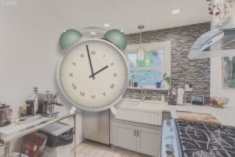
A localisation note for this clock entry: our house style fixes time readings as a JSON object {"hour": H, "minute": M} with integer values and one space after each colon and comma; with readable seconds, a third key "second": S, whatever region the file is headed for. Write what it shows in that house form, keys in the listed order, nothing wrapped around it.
{"hour": 1, "minute": 58}
